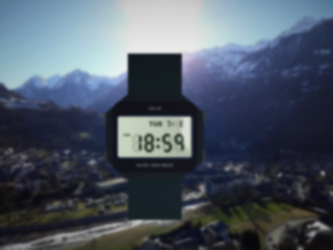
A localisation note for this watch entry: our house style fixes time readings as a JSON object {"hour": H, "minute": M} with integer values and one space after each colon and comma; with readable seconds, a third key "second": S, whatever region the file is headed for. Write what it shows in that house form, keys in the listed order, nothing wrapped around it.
{"hour": 18, "minute": 59}
